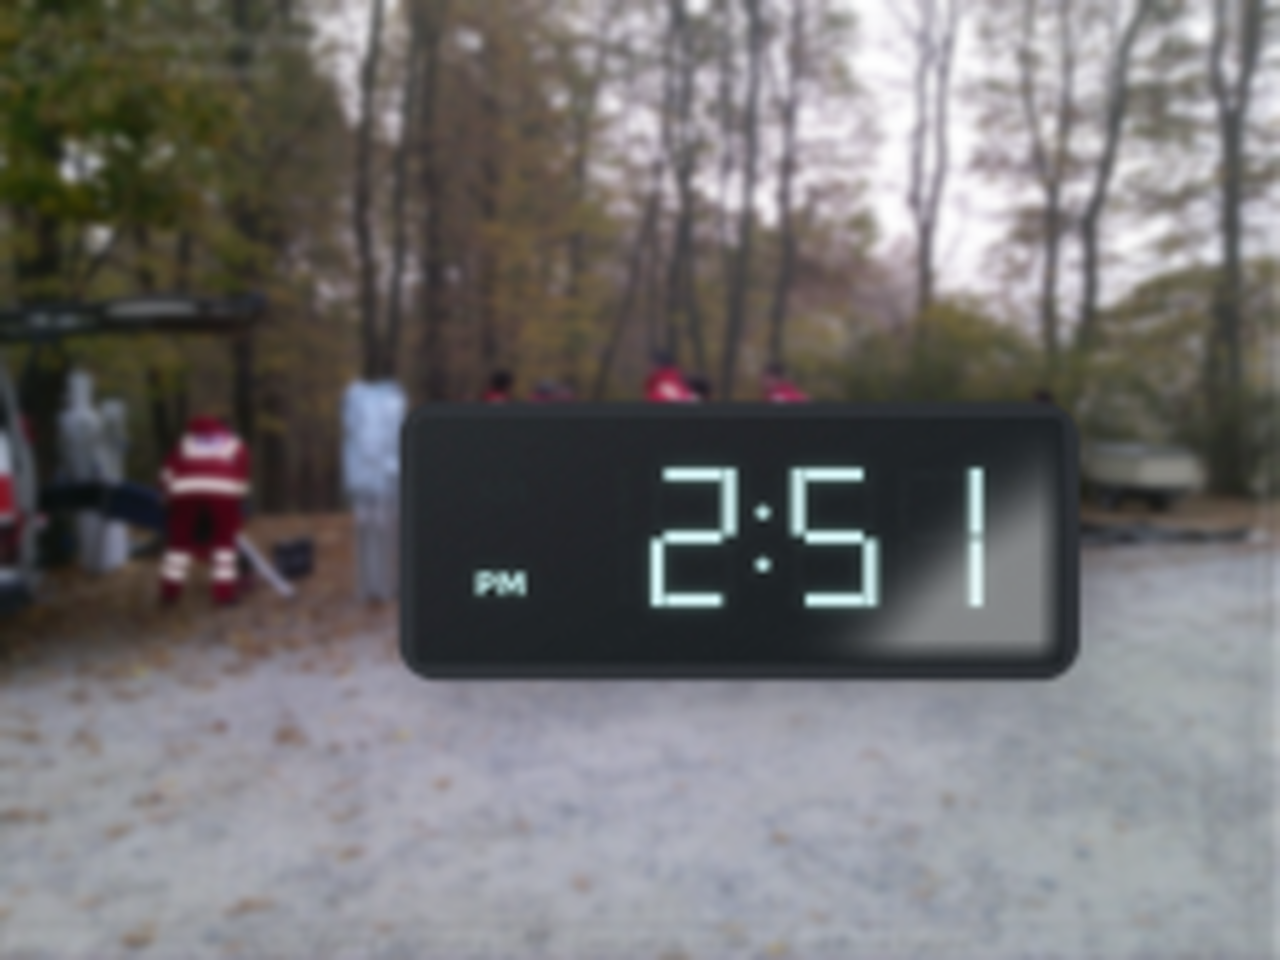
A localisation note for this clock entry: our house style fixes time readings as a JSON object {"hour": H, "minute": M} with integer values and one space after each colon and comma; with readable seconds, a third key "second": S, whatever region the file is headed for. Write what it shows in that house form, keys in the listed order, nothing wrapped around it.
{"hour": 2, "minute": 51}
